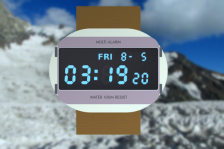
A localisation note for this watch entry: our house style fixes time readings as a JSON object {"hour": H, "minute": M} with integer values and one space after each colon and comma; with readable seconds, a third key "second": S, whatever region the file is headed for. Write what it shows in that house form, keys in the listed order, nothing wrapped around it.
{"hour": 3, "minute": 19, "second": 20}
